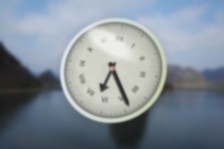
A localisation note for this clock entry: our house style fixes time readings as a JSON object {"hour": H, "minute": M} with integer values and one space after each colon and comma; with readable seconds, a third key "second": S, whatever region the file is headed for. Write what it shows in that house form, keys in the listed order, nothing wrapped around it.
{"hour": 6, "minute": 24}
